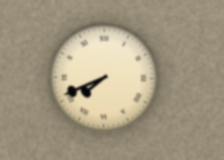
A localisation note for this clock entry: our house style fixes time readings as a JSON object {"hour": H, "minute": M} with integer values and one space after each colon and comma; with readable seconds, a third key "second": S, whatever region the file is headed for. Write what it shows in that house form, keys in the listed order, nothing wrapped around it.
{"hour": 7, "minute": 41}
